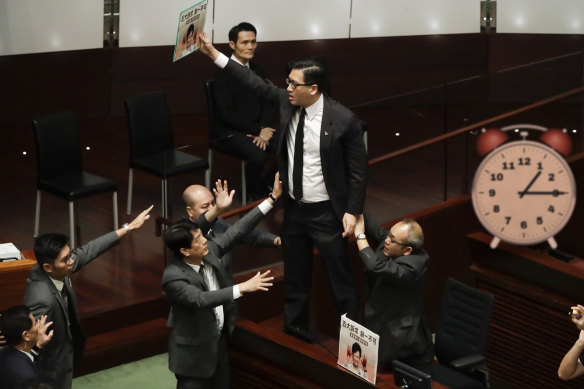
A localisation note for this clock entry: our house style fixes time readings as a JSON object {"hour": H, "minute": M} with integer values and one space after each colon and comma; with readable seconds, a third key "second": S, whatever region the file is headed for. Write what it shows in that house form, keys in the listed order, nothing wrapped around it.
{"hour": 1, "minute": 15}
